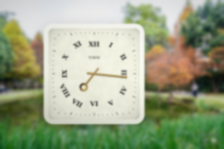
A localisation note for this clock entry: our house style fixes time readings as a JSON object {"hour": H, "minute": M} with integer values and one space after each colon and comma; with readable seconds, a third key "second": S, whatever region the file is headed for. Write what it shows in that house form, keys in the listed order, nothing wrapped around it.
{"hour": 7, "minute": 16}
